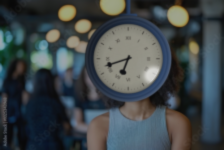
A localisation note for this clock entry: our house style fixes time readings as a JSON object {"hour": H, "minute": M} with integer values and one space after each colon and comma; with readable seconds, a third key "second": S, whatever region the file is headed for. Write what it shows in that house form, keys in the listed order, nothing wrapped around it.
{"hour": 6, "minute": 42}
